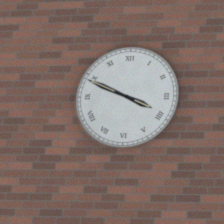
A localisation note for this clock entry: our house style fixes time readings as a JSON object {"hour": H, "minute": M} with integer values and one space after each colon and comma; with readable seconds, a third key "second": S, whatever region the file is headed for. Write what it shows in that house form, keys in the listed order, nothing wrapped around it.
{"hour": 3, "minute": 49}
